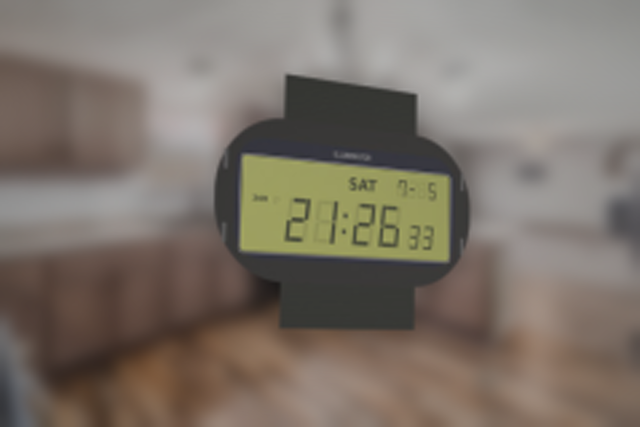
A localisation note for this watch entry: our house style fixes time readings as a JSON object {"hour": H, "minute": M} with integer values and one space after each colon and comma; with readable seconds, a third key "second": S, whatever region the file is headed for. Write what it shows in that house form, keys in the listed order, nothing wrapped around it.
{"hour": 21, "minute": 26, "second": 33}
